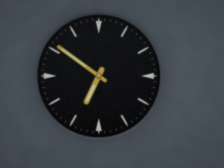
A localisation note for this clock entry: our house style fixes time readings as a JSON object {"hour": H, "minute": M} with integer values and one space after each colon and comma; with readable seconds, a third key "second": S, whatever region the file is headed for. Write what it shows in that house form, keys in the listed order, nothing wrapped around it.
{"hour": 6, "minute": 51}
